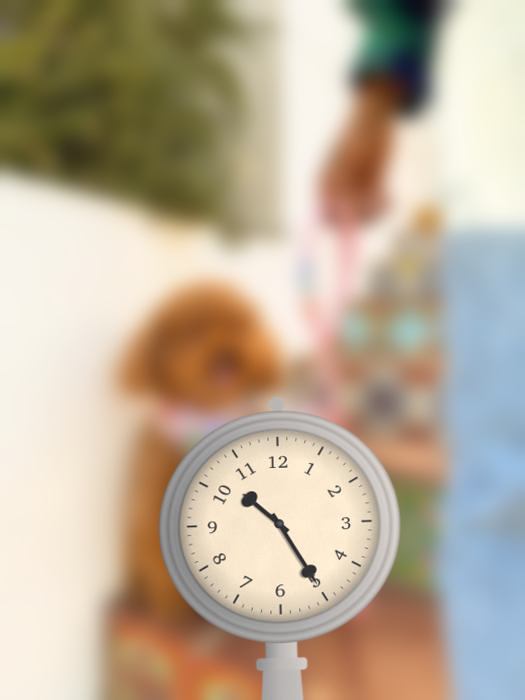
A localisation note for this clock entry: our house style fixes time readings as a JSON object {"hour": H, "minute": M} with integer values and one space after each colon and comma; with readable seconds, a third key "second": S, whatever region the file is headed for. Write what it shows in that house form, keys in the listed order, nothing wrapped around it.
{"hour": 10, "minute": 25}
